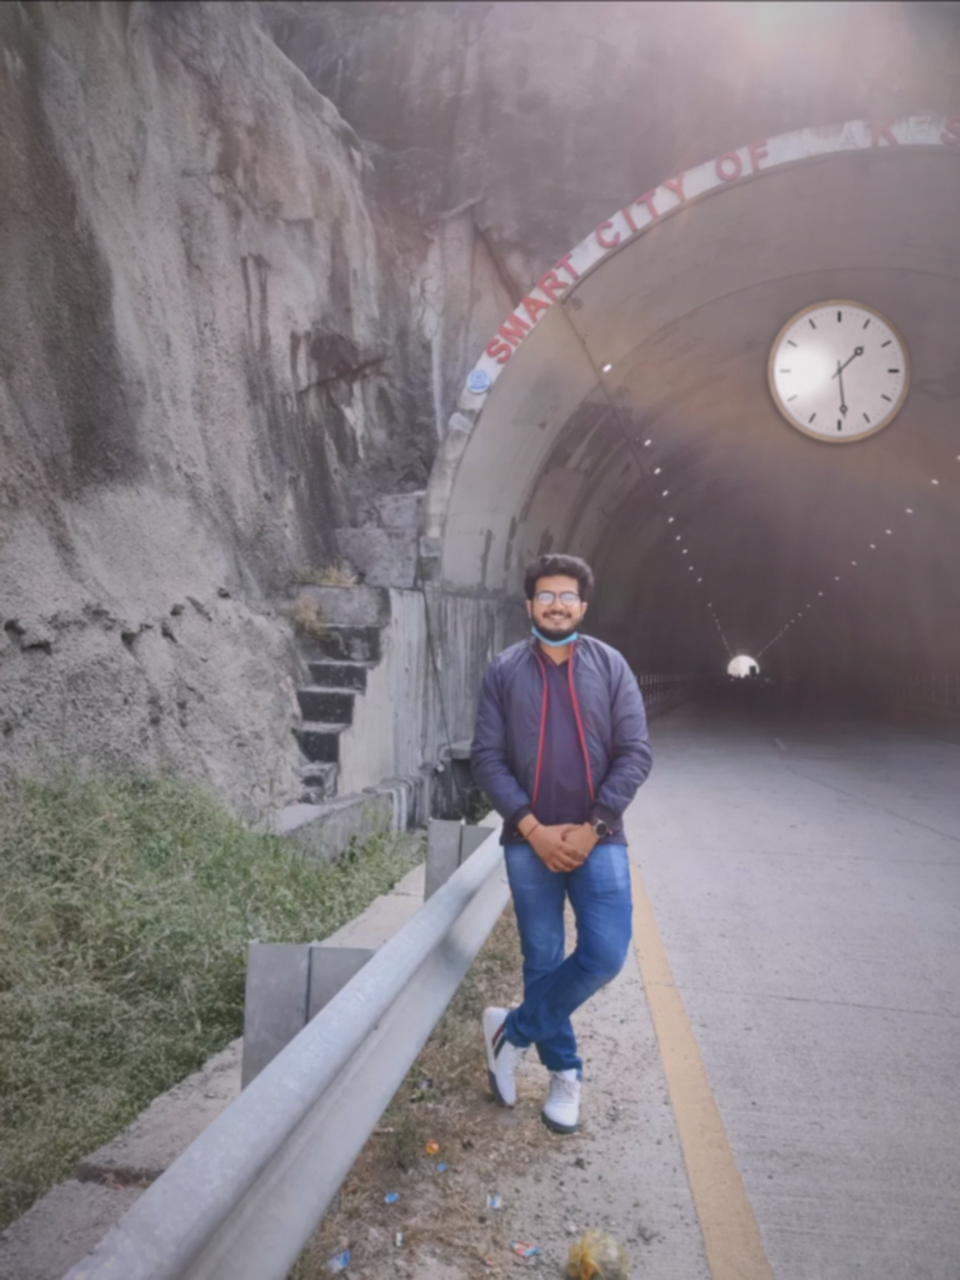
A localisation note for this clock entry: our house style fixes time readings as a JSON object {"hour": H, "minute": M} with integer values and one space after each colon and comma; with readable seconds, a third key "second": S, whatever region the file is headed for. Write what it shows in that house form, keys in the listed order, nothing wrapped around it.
{"hour": 1, "minute": 29}
